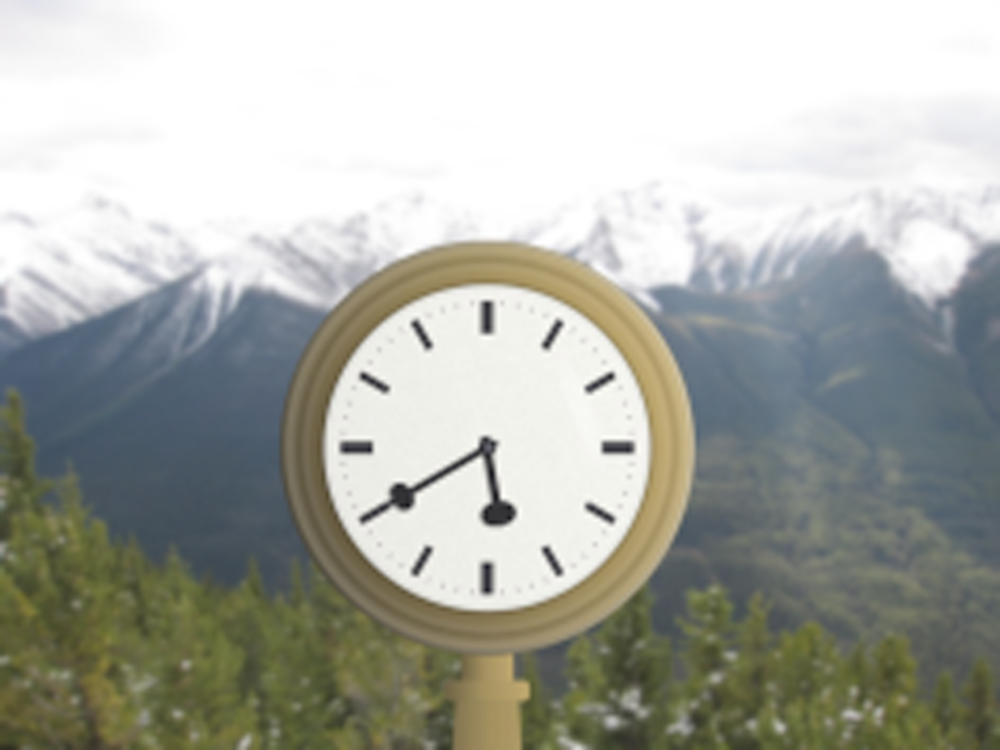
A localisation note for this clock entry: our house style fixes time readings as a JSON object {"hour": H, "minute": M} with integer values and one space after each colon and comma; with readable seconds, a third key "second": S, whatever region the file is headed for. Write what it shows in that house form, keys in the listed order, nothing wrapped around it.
{"hour": 5, "minute": 40}
